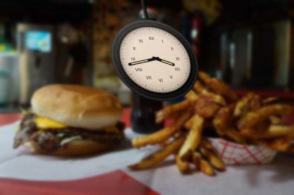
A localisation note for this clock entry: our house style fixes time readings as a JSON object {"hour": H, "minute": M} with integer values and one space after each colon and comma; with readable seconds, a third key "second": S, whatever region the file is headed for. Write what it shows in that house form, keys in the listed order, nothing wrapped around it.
{"hour": 3, "minute": 43}
